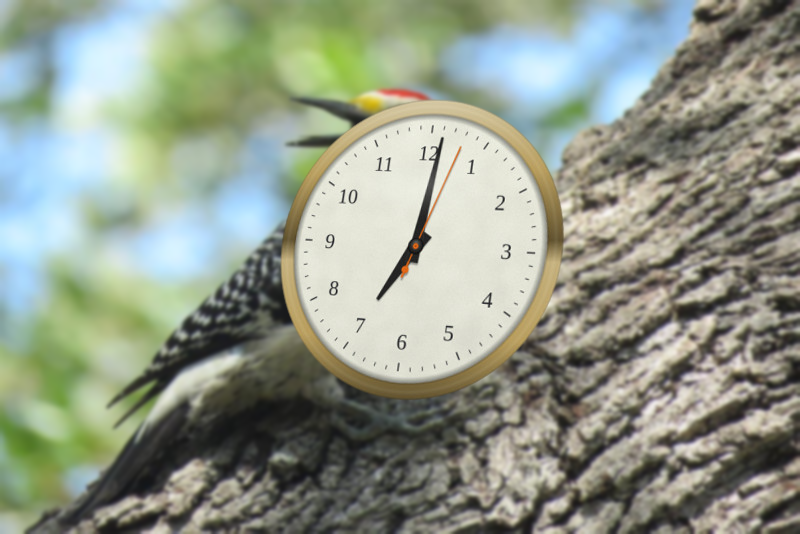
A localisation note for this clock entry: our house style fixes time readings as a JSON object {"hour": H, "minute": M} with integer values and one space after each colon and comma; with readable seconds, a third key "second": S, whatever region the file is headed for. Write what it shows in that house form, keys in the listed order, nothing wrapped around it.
{"hour": 7, "minute": 1, "second": 3}
